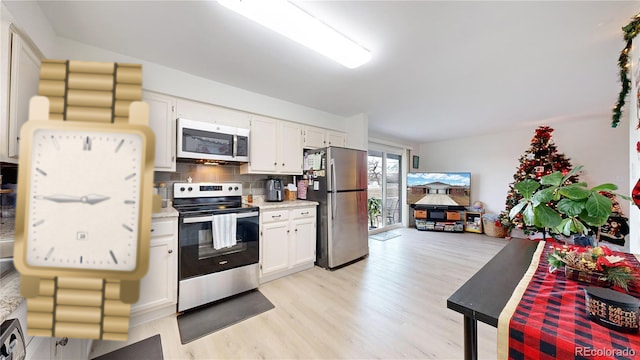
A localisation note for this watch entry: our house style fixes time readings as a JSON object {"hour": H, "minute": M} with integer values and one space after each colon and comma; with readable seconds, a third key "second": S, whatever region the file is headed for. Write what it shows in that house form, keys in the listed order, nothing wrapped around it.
{"hour": 2, "minute": 45}
